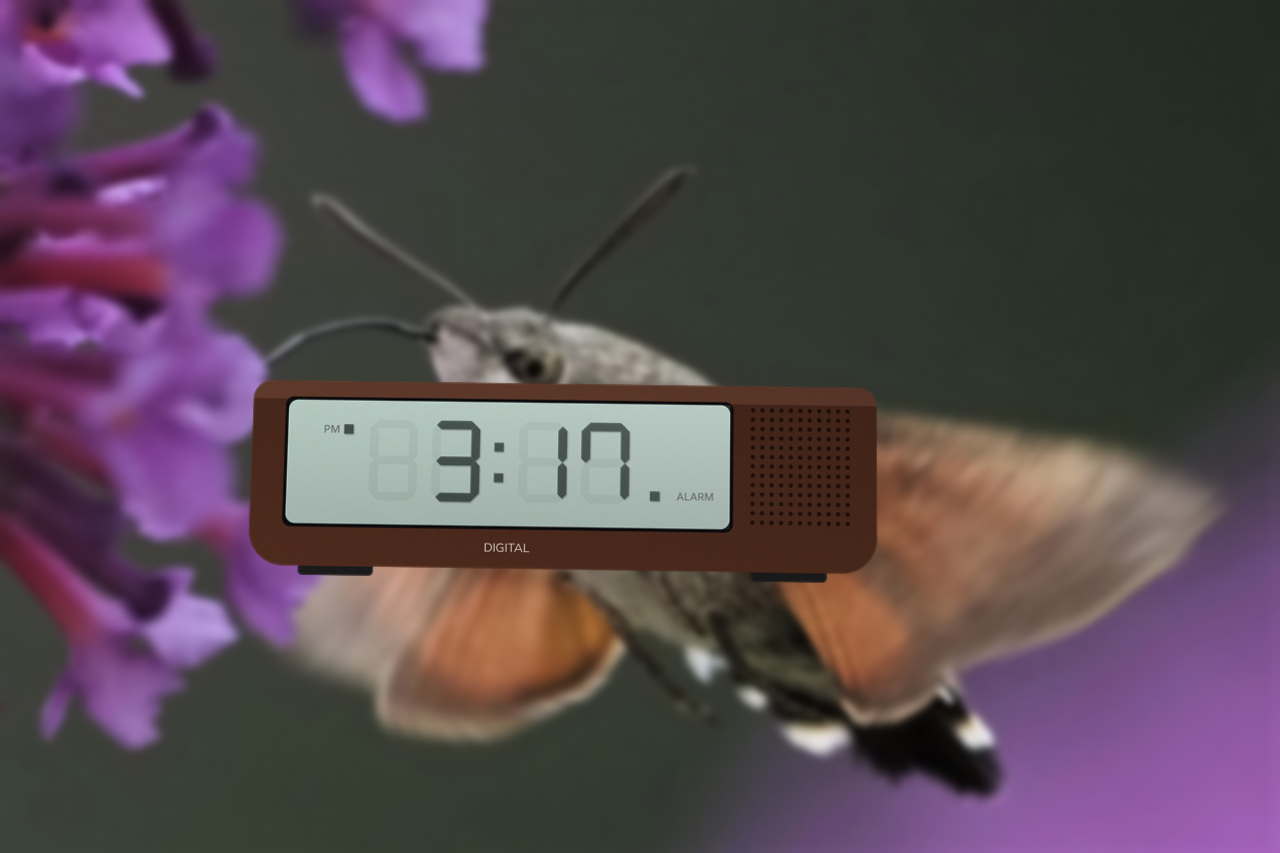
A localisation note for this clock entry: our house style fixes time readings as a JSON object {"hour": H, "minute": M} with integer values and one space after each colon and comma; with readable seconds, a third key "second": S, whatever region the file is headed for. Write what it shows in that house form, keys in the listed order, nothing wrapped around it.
{"hour": 3, "minute": 17}
